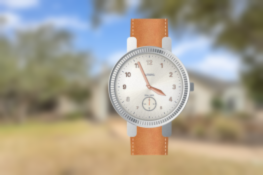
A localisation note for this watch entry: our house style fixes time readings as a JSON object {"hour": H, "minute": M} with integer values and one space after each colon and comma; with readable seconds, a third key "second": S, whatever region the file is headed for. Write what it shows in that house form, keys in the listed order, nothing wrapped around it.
{"hour": 3, "minute": 56}
